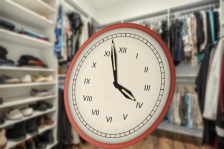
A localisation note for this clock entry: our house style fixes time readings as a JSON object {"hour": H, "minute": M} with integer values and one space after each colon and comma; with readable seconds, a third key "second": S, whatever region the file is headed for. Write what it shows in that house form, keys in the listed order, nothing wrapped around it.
{"hour": 3, "minute": 57}
